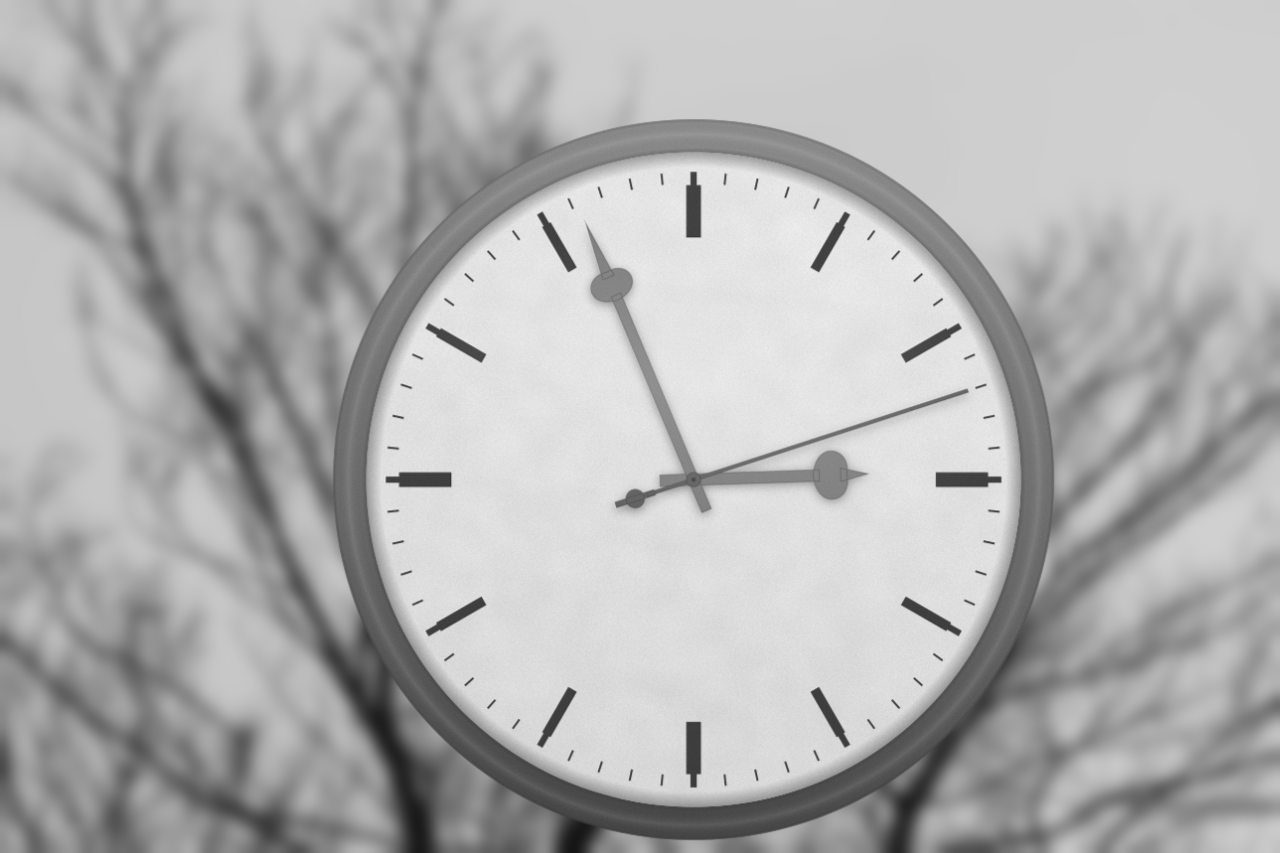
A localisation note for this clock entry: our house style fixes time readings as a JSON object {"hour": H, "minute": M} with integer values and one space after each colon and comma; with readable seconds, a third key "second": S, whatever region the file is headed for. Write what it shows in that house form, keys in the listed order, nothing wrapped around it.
{"hour": 2, "minute": 56, "second": 12}
